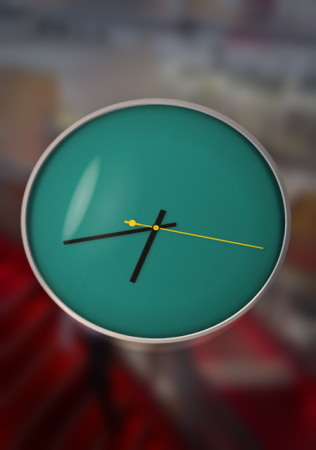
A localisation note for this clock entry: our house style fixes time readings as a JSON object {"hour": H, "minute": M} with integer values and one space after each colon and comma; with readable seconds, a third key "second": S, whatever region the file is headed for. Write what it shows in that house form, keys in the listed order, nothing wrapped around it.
{"hour": 6, "minute": 43, "second": 17}
